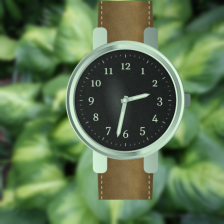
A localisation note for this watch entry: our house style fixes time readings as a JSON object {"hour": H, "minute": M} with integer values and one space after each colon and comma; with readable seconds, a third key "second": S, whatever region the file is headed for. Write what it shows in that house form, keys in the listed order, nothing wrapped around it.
{"hour": 2, "minute": 32}
